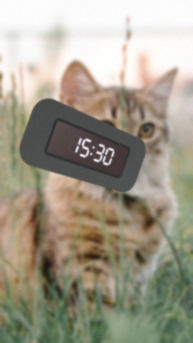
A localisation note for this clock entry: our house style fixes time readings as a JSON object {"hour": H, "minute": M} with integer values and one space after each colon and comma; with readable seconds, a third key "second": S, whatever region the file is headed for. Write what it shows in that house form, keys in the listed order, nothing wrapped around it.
{"hour": 15, "minute": 30}
